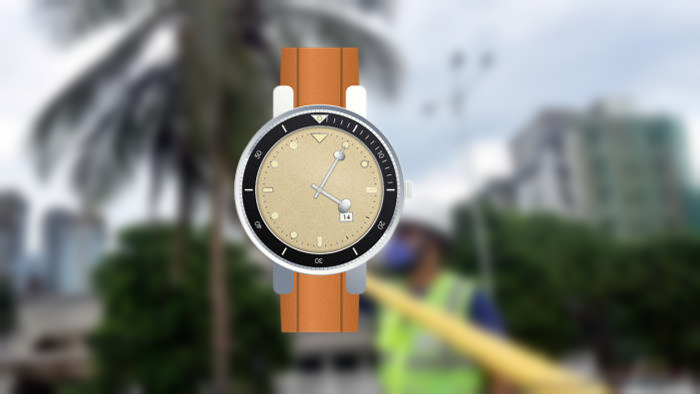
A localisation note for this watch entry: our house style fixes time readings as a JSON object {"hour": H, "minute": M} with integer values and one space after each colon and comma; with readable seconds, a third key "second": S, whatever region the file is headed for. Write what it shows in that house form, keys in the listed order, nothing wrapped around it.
{"hour": 4, "minute": 5}
